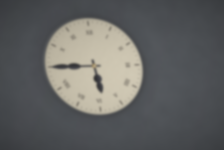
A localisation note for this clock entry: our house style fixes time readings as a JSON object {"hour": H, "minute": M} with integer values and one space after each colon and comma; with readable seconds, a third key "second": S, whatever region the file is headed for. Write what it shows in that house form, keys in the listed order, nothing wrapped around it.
{"hour": 5, "minute": 45}
